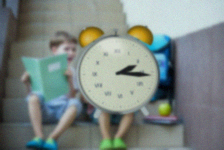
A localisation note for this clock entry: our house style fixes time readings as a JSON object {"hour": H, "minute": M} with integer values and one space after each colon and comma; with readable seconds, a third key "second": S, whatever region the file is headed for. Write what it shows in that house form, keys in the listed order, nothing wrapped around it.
{"hour": 2, "minute": 16}
